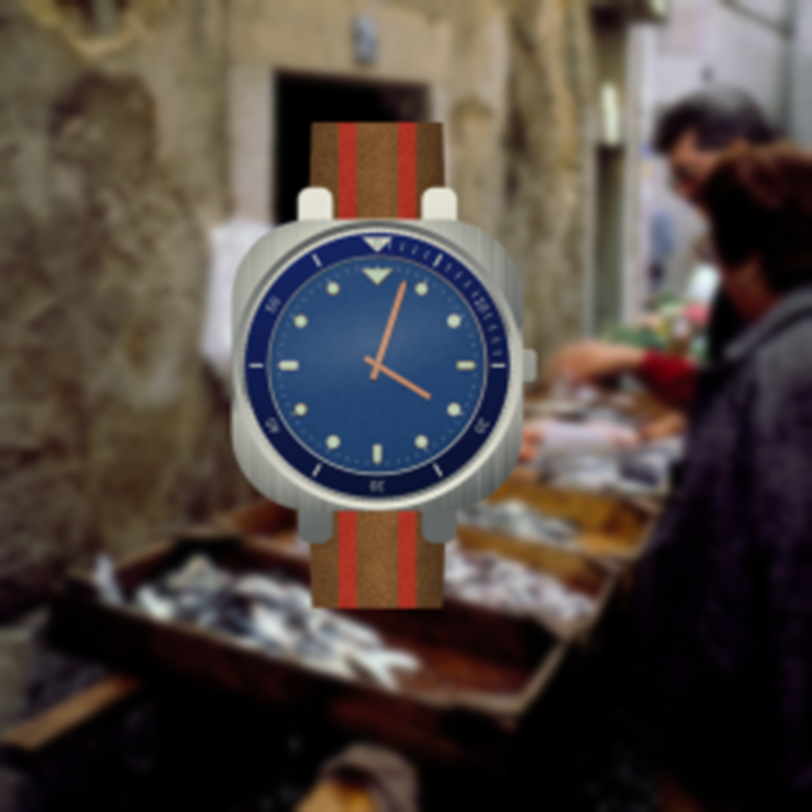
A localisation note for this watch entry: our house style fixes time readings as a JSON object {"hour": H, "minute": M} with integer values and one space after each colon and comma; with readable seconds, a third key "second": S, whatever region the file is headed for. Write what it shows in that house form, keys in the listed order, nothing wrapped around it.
{"hour": 4, "minute": 3}
